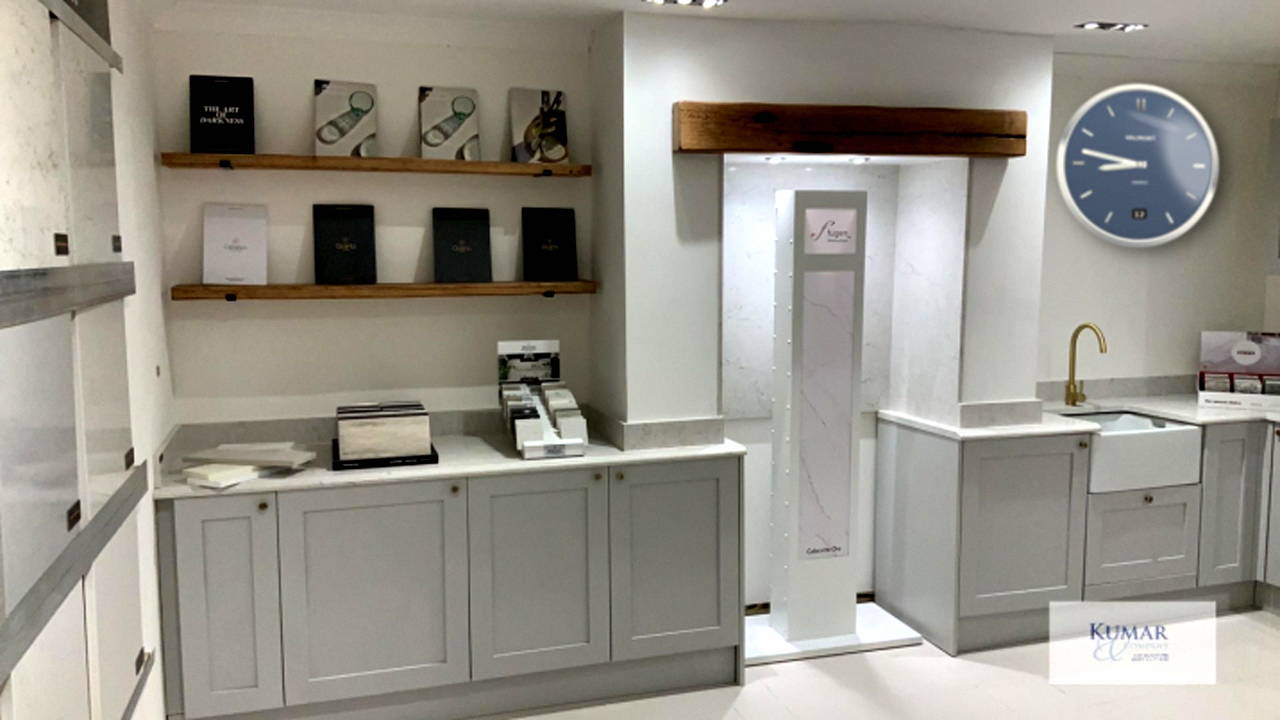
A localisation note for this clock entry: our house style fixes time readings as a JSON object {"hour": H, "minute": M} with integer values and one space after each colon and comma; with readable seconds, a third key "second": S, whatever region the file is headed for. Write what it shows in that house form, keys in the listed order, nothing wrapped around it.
{"hour": 8, "minute": 47}
